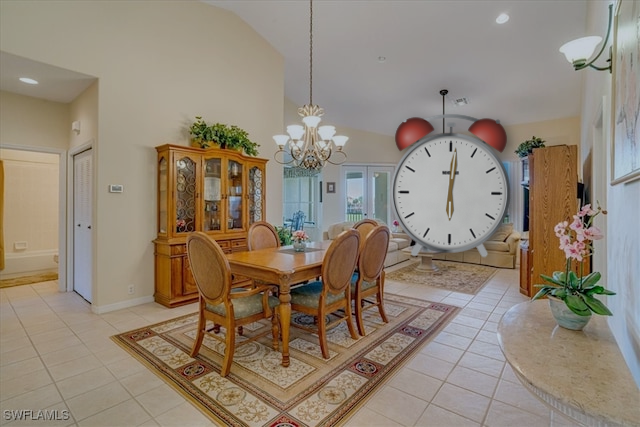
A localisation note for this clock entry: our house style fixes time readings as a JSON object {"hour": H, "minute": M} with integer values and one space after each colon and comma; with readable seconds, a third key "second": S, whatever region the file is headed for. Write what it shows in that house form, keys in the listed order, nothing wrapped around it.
{"hour": 6, "minute": 1}
